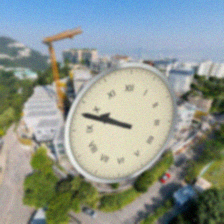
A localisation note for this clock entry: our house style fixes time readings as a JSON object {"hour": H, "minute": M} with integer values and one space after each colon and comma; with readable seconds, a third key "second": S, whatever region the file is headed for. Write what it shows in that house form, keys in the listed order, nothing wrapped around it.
{"hour": 9, "minute": 48}
